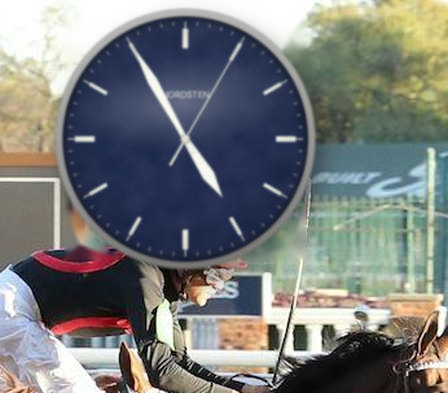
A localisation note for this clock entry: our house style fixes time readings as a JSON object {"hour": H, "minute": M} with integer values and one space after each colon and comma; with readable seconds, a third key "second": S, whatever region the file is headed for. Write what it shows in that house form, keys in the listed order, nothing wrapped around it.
{"hour": 4, "minute": 55, "second": 5}
